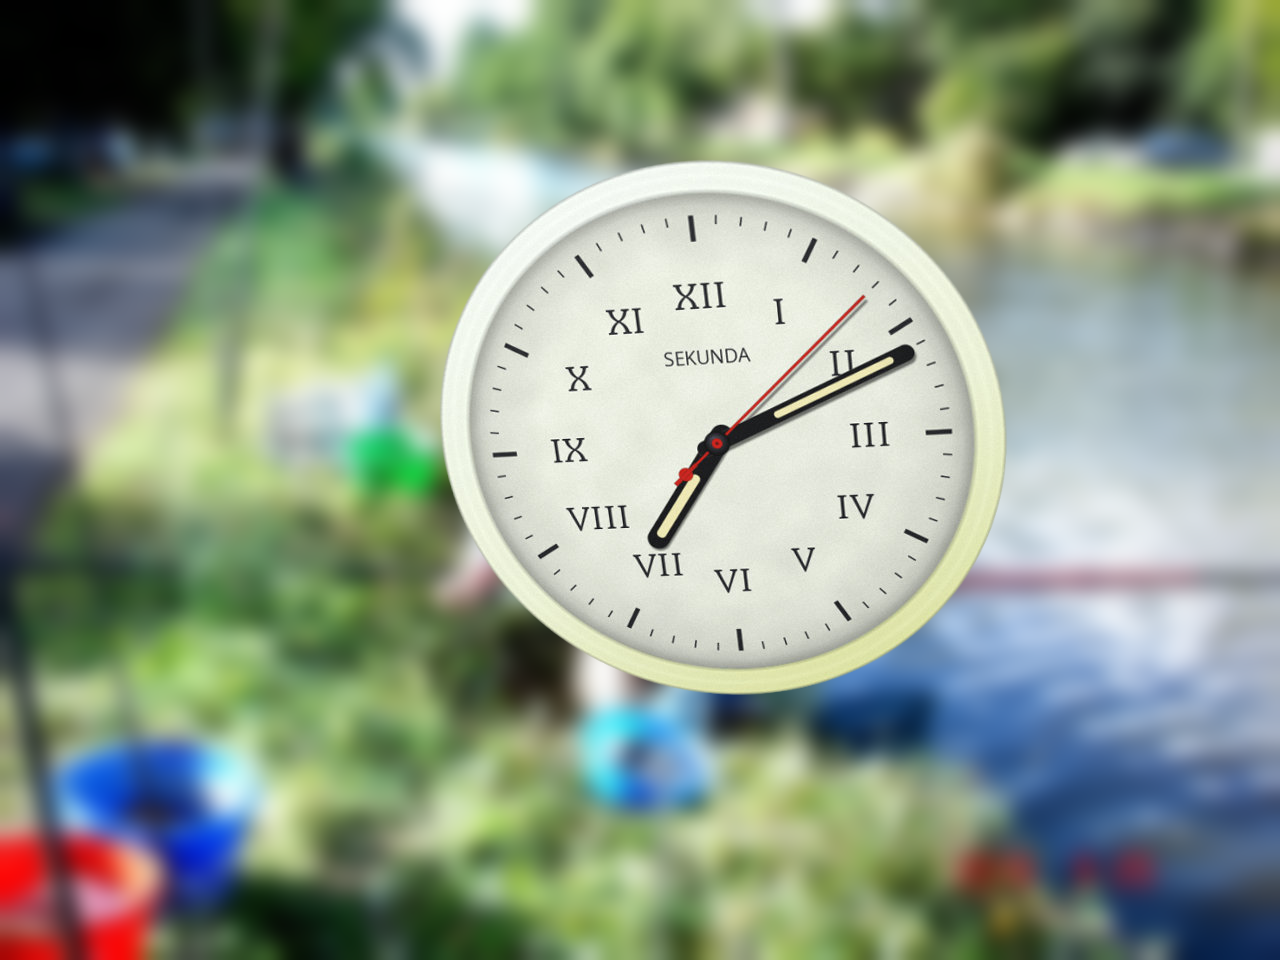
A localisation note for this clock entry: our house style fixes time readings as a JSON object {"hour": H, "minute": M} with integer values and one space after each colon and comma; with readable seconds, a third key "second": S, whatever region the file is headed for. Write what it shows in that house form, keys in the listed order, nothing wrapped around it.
{"hour": 7, "minute": 11, "second": 8}
